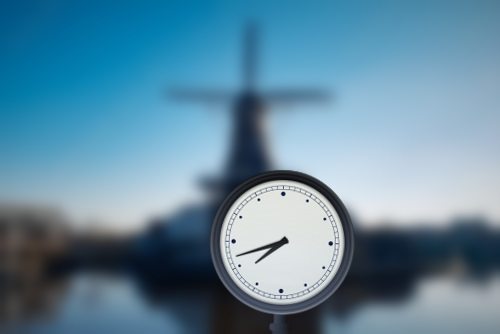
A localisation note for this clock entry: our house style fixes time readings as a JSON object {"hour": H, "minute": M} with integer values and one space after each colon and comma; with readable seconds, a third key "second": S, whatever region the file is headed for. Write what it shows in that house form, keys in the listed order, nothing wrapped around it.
{"hour": 7, "minute": 42}
